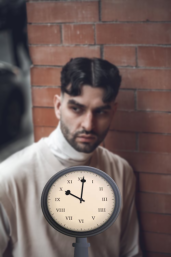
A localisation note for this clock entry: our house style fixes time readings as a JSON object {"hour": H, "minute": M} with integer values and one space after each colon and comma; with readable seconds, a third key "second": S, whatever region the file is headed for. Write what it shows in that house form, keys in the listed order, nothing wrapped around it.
{"hour": 10, "minute": 1}
